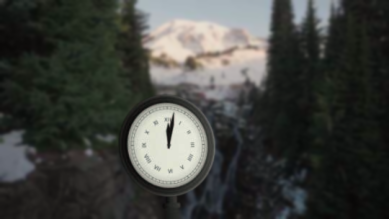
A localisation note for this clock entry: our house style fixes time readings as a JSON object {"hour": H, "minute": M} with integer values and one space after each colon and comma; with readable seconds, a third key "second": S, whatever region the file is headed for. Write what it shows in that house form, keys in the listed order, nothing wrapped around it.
{"hour": 12, "minute": 2}
